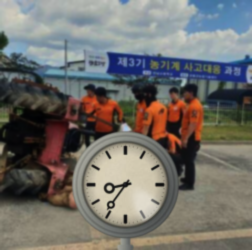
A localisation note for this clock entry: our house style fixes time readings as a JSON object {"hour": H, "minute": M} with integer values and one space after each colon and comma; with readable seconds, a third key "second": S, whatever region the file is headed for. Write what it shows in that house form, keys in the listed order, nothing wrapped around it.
{"hour": 8, "minute": 36}
